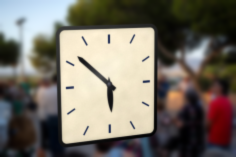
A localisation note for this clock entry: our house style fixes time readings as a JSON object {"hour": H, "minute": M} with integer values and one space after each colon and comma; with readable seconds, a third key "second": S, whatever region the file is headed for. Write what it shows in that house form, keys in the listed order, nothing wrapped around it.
{"hour": 5, "minute": 52}
